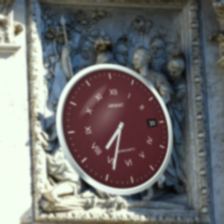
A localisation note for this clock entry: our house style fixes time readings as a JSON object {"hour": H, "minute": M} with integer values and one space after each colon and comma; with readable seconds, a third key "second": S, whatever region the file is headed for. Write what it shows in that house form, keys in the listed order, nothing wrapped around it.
{"hour": 7, "minute": 34}
